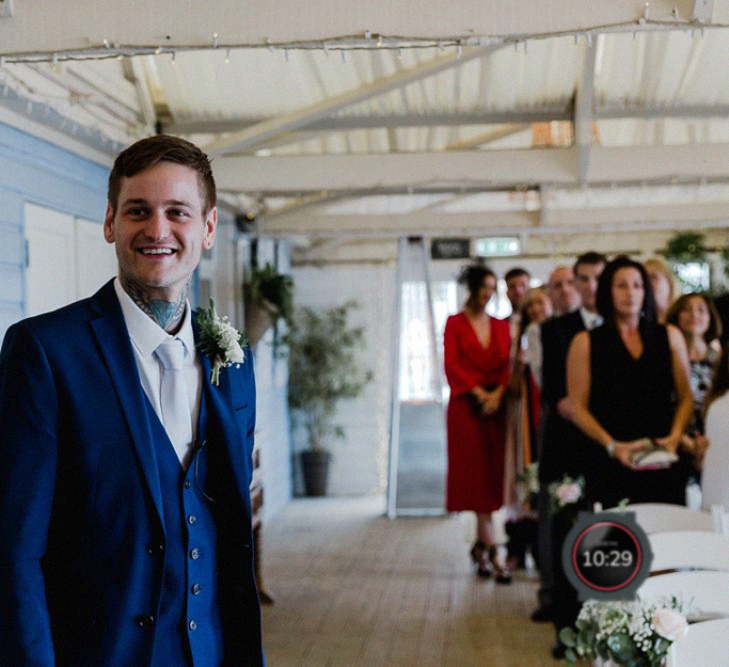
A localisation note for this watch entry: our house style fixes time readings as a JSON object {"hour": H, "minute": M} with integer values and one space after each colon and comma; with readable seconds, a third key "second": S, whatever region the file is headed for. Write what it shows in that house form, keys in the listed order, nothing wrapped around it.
{"hour": 10, "minute": 29}
